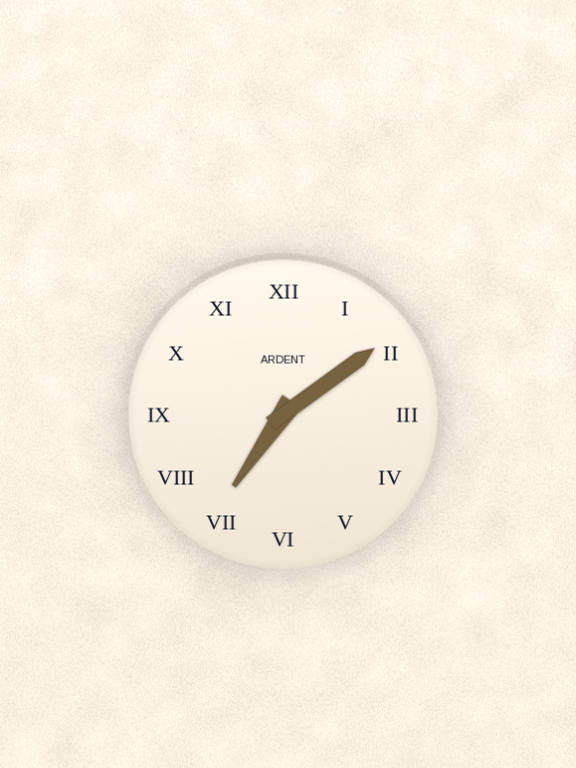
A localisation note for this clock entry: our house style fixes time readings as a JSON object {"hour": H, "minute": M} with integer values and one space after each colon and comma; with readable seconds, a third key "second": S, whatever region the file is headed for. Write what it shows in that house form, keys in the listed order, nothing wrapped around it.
{"hour": 7, "minute": 9}
